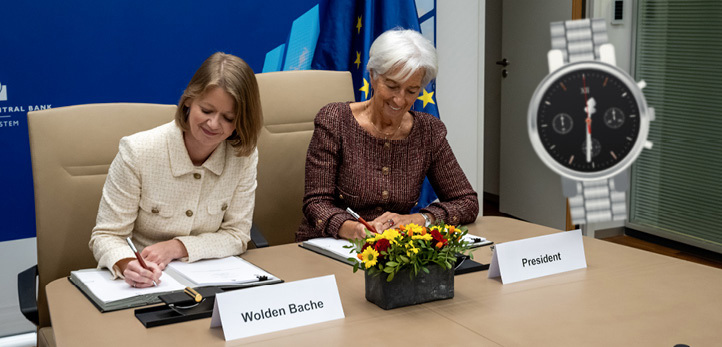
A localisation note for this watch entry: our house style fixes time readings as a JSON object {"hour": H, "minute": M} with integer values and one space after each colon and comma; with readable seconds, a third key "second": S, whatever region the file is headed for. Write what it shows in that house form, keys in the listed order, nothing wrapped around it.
{"hour": 12, "minute": 31}
